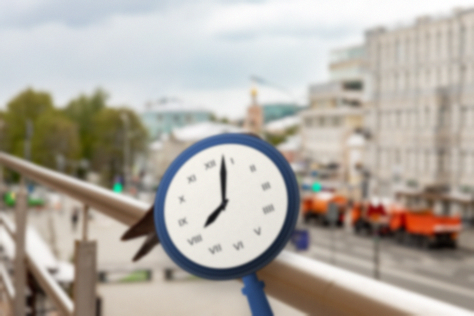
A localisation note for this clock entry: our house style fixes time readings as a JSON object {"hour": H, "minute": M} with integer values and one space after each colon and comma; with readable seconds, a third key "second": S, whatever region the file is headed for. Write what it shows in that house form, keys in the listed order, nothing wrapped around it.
{"hour": 8, "minute": 3}
